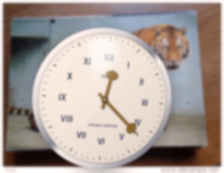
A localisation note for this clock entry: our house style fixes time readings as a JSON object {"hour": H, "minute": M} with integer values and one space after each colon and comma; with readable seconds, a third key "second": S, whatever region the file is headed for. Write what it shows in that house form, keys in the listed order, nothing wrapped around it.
{"hour": 12, "minute": 22}
